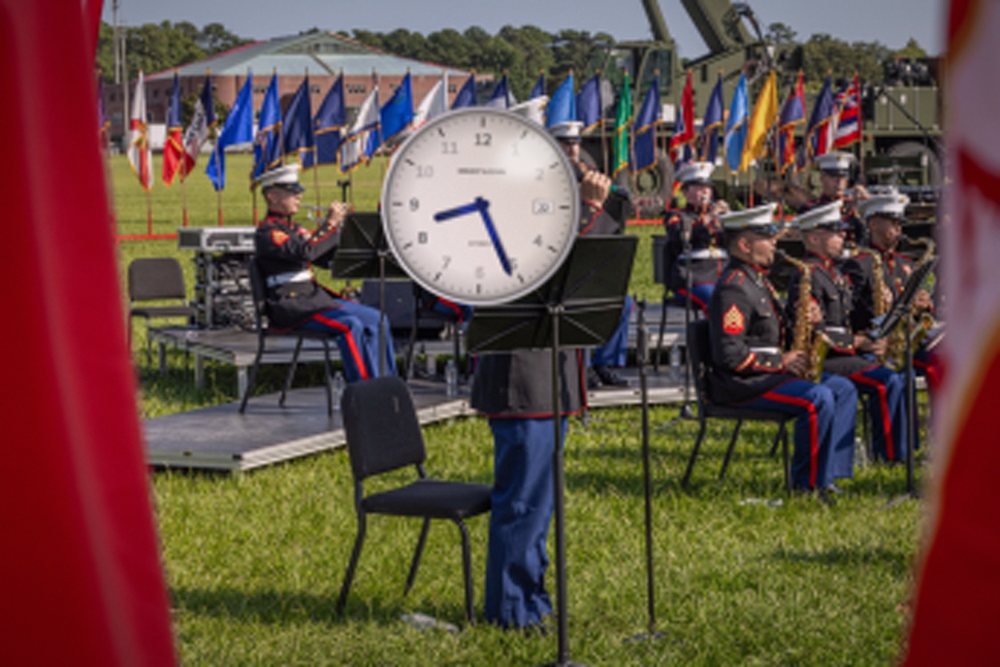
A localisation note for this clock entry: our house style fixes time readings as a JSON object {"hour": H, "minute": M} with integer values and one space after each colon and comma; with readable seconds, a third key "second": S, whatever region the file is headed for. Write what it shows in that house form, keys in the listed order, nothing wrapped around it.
{"hour": 8, "minute": 26}
